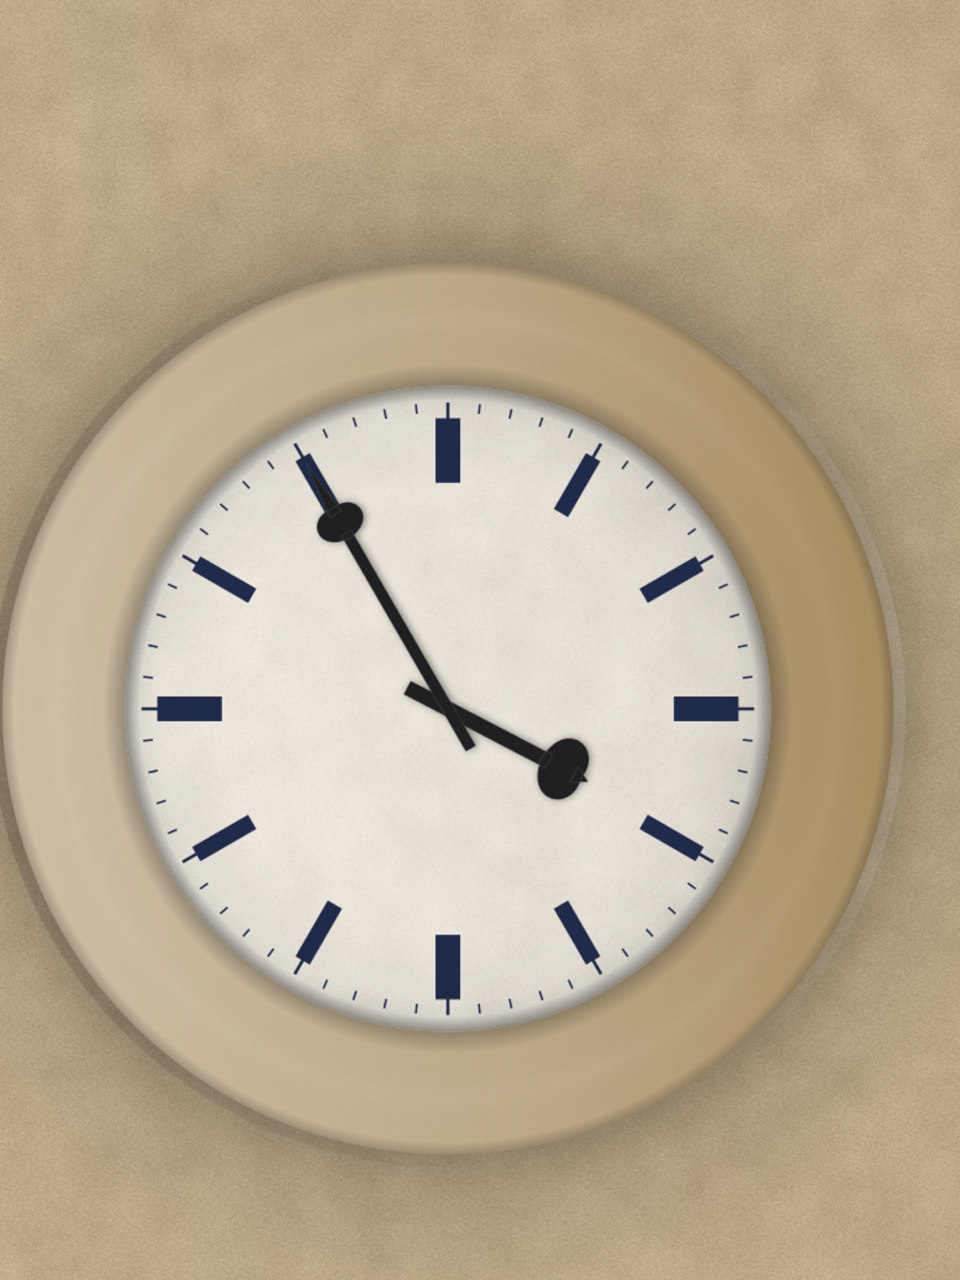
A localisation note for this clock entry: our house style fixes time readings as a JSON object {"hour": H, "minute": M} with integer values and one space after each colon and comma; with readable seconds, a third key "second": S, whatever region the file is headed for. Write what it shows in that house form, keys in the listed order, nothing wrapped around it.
{"hour": 3, "minute": 55}
